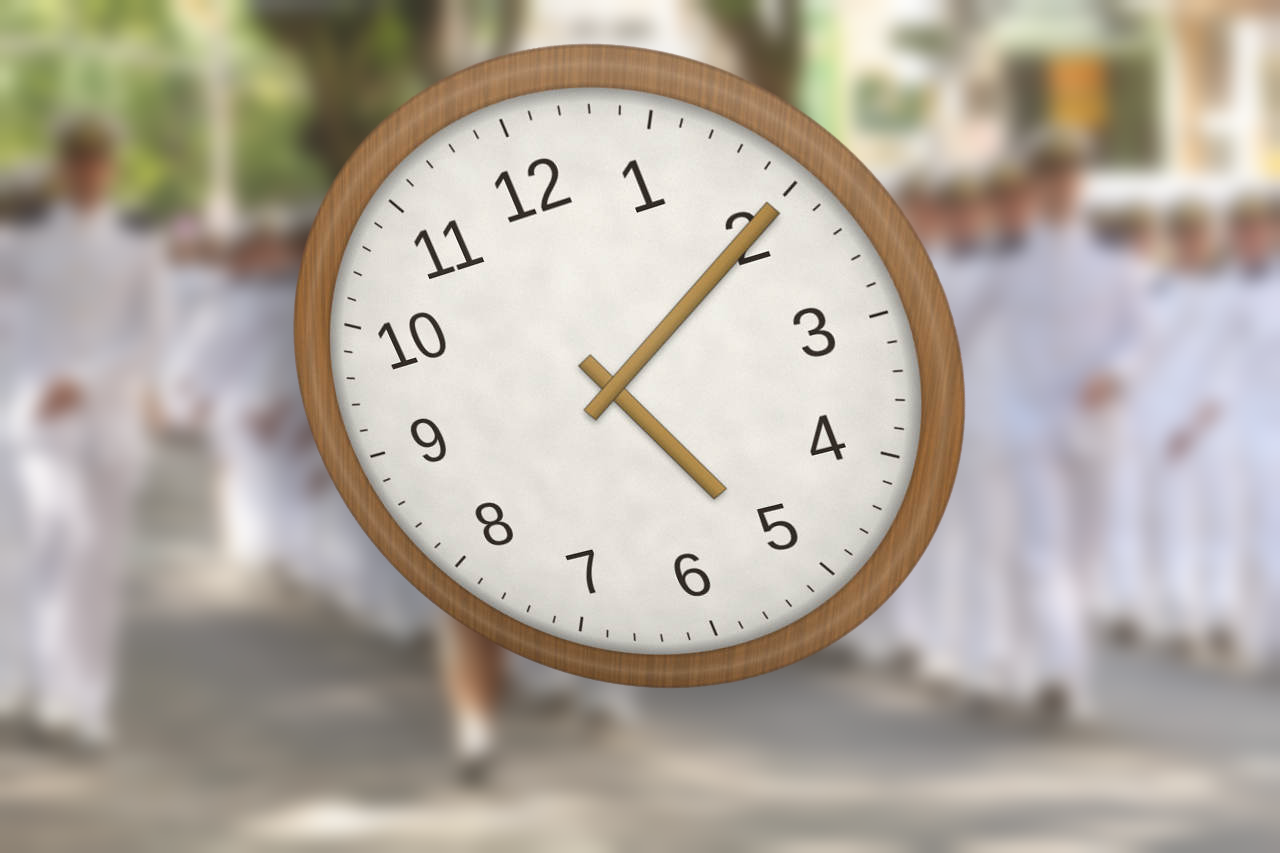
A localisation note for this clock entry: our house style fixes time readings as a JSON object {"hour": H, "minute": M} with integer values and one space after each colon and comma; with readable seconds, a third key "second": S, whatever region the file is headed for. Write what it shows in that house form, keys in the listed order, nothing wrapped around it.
{"hour": 5, "minute": 10}
